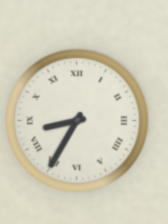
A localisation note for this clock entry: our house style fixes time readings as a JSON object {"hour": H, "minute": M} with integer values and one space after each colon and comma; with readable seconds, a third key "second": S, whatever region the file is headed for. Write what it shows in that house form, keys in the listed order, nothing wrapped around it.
{"hour": 8, "minute": 35}
